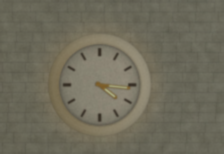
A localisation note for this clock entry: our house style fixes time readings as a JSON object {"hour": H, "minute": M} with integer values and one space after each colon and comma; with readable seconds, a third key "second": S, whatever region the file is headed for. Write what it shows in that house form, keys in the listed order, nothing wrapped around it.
{"hour": 4, "minute": 16}
